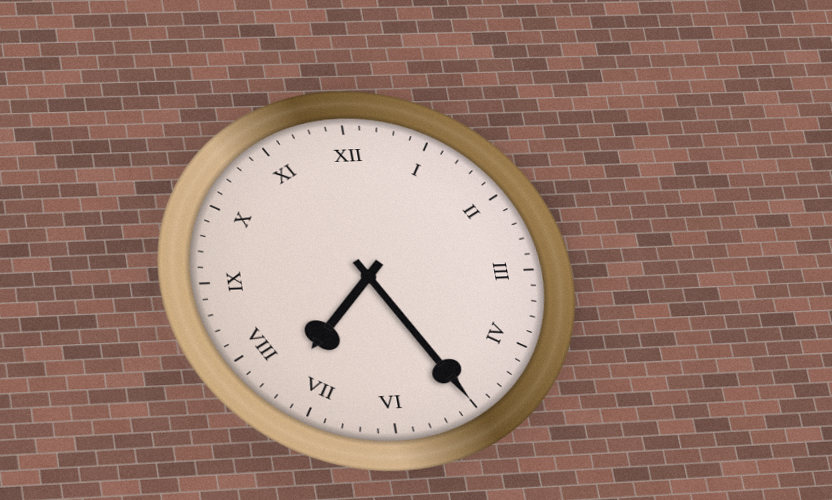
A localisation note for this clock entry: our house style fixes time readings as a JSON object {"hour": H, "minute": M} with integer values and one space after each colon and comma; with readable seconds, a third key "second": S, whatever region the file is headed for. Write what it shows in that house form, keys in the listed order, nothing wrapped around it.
{"hour": 7, "minute": 25}
